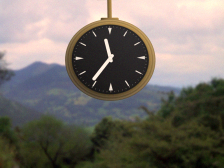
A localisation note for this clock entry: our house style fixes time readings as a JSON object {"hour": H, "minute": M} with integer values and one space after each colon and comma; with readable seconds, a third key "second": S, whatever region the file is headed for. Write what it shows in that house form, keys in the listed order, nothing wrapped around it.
{"hour": 11, "minute": 36}
